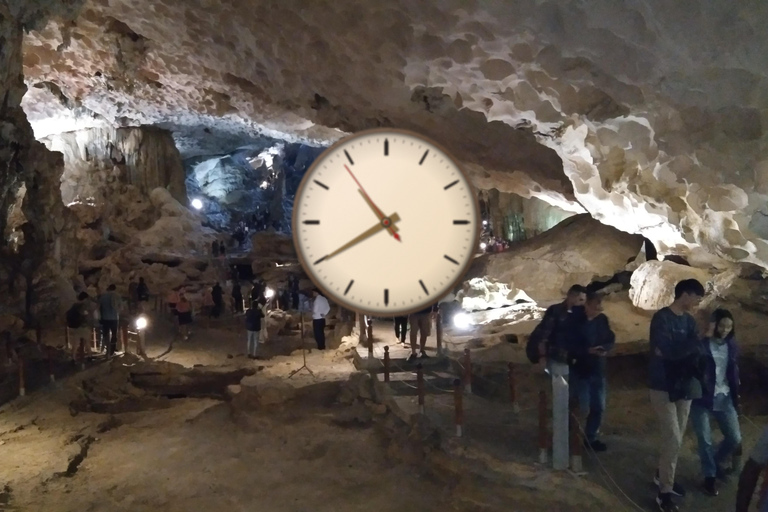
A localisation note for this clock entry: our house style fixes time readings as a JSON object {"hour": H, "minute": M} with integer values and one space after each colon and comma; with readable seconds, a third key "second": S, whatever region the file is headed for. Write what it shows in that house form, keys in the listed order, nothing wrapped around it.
{"hour": 10, "minute": 39, "second": 54}
